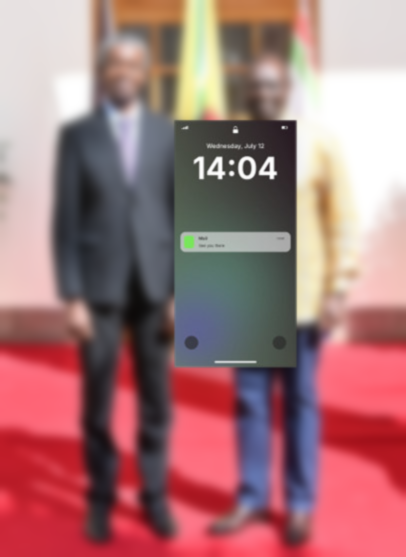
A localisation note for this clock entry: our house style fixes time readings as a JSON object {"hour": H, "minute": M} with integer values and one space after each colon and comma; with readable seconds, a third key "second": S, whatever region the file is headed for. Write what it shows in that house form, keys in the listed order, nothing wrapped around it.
{"hour": 14, "minute": 4}
